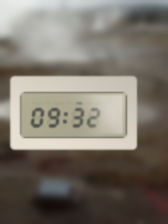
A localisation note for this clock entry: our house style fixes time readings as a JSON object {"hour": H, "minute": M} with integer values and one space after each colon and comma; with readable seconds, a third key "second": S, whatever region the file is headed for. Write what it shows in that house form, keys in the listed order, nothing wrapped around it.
{"hour": 9, "minute": 32}
